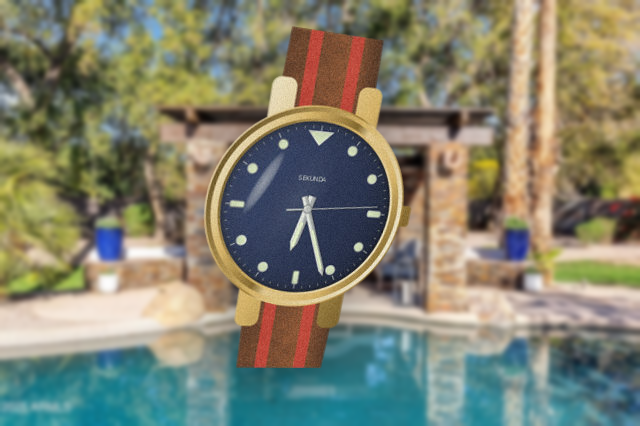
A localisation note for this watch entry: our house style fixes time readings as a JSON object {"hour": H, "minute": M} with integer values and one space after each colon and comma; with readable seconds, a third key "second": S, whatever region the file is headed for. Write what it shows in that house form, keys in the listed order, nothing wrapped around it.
{"hour": 6, "minute": 26, "second": 14}
